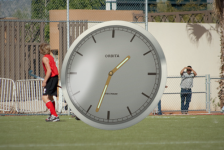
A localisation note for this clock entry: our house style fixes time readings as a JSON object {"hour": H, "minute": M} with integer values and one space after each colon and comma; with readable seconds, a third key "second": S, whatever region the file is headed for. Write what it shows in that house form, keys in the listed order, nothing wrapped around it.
{"hour": 1, "minute": 33}
